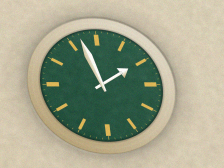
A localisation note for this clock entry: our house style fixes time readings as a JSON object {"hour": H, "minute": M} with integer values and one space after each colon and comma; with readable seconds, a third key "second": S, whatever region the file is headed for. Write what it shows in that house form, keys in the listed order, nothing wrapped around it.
{"hour": 1, "minute": 57}
